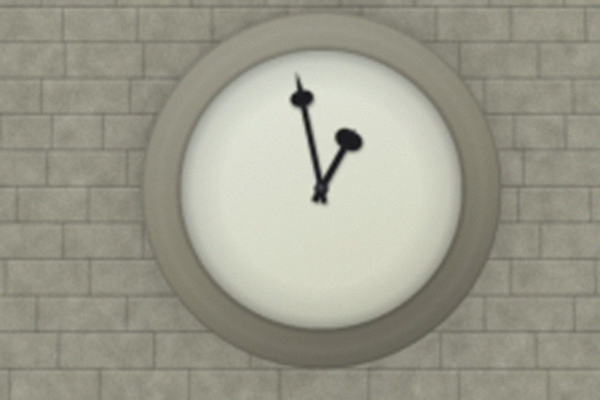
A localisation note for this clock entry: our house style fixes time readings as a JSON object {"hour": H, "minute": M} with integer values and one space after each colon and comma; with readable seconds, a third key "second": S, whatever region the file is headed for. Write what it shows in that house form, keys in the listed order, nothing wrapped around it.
{"hour": 12, "minute": 58}
